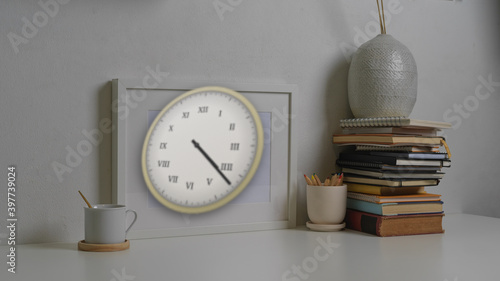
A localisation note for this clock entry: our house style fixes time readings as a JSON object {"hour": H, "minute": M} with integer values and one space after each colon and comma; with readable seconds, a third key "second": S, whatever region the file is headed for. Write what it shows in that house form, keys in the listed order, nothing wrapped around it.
{"hour": 4, "minute": 22}
